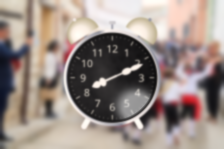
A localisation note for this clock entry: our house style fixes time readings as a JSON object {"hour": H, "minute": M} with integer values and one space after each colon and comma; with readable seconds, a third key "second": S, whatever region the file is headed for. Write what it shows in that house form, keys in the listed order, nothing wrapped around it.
{"hour": 8, "minute": 11}
